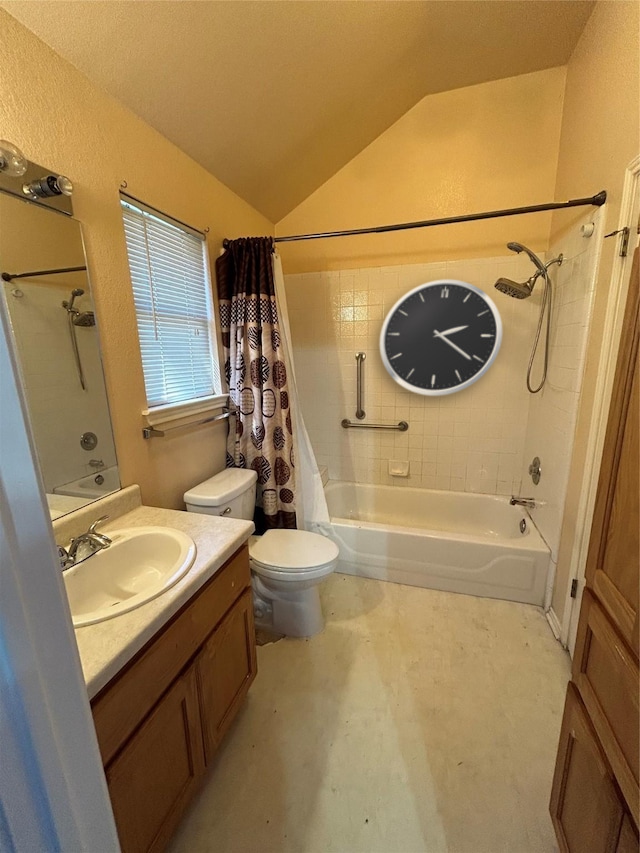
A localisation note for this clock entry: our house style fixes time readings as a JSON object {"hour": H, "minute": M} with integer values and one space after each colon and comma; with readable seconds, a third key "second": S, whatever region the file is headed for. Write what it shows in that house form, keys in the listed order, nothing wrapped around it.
{"hour": 2, "minute": 21}
